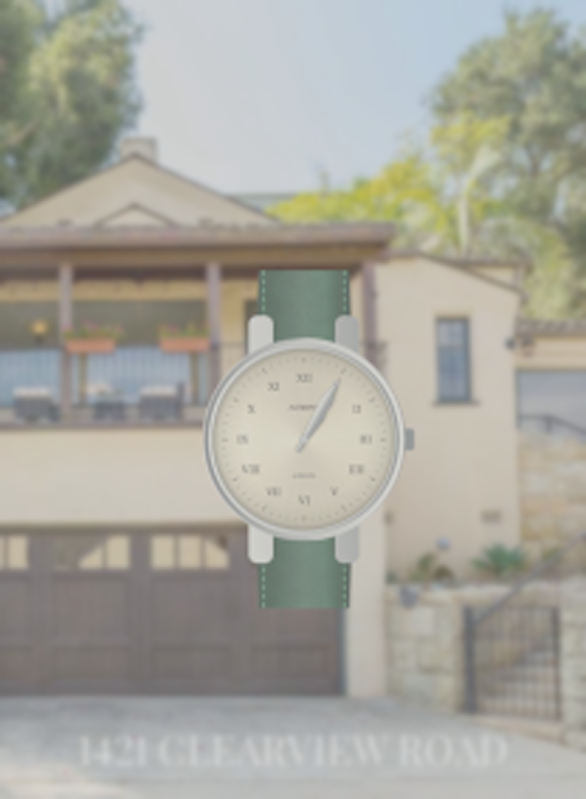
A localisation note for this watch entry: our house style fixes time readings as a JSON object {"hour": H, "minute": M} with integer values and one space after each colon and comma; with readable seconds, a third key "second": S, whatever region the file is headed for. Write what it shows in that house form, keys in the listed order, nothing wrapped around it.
{"hour": 1, "minute": 5}
